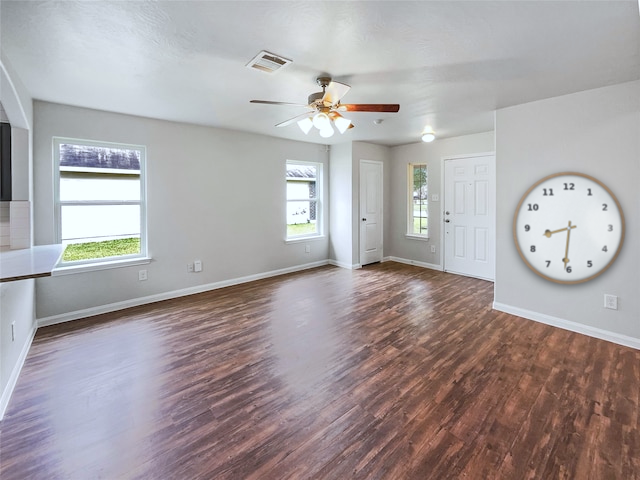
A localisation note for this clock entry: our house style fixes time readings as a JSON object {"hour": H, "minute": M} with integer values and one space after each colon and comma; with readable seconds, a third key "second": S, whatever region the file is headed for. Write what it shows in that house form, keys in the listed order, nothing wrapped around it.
{"hour": 8, "minute": 31}
